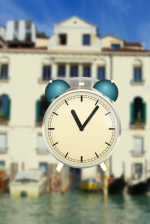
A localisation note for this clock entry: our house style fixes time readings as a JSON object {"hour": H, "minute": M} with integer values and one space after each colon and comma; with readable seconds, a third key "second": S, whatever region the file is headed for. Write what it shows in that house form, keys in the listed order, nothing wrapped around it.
{"hour": 11, "minute": 6}
